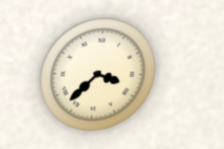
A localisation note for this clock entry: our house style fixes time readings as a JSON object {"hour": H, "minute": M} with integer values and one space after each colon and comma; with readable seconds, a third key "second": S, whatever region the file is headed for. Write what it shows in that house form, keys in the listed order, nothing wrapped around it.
{"hour": 3, "minute": 37}
